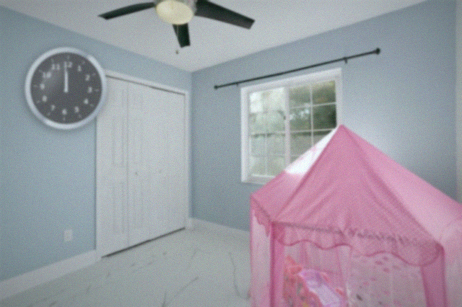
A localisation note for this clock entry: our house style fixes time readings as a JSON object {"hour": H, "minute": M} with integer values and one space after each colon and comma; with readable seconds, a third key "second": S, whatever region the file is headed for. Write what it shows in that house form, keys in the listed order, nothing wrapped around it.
{"hour": 11, "minute": 59}
